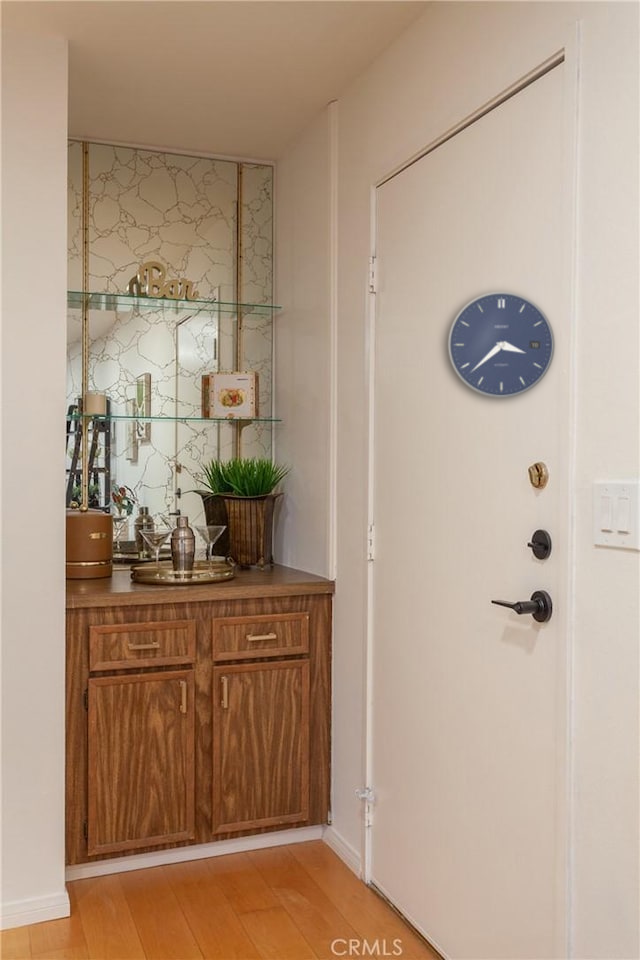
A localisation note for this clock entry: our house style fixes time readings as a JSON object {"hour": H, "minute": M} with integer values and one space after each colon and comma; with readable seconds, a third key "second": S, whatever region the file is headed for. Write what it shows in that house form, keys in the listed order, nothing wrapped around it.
{"hour": 3, "minute": 38}
